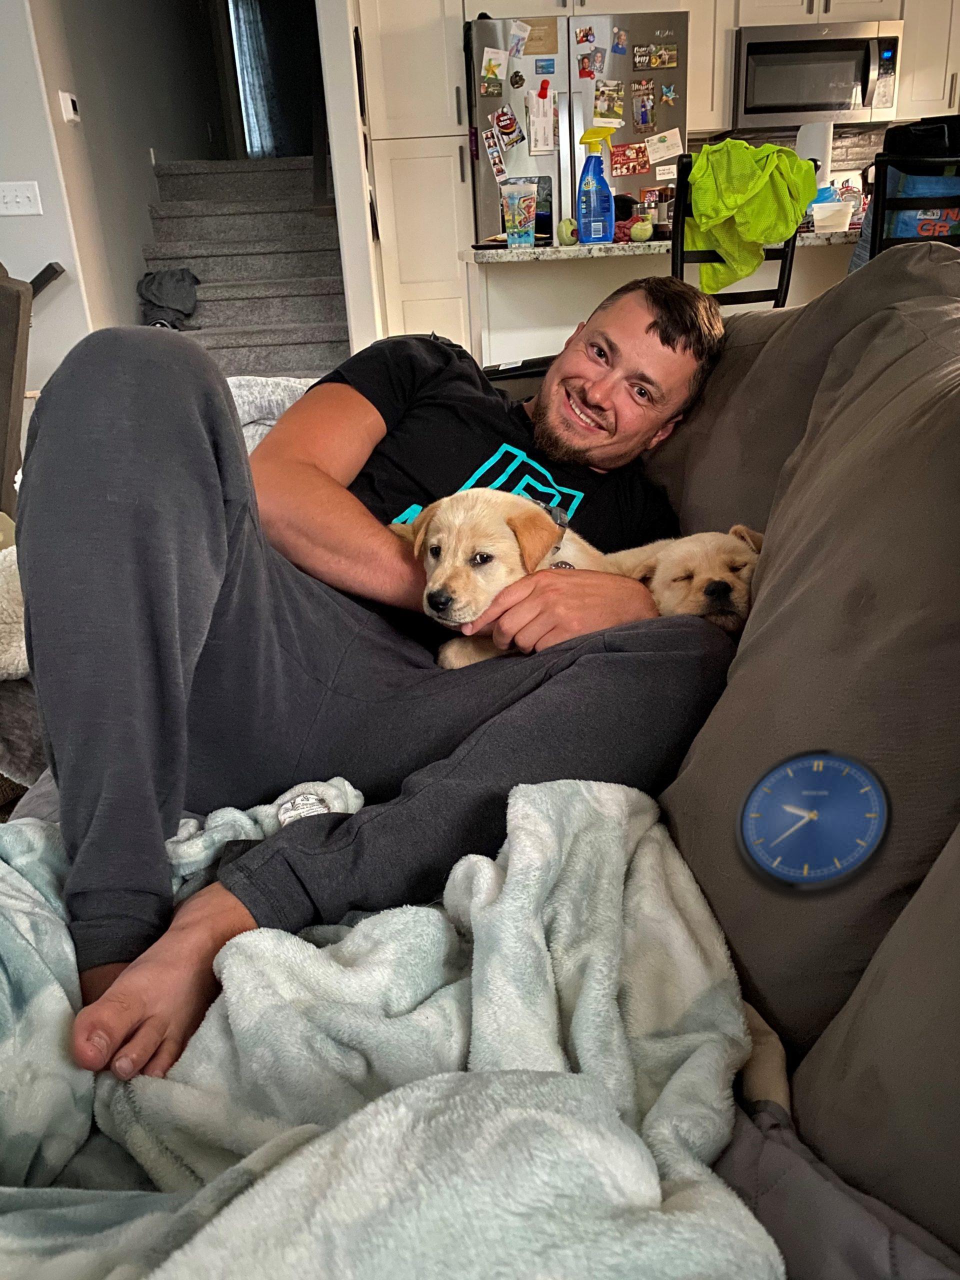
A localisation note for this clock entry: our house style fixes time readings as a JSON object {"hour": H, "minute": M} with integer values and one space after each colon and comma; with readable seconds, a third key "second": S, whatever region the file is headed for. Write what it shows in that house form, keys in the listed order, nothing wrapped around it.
{"hour": 9, "minute": 38}
